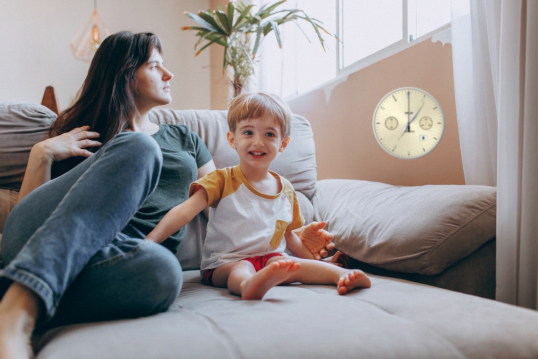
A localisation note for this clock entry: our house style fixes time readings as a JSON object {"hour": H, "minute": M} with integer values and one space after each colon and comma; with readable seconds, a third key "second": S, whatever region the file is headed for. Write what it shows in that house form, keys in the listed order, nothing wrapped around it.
{"hour": 7, "minute": 6}
